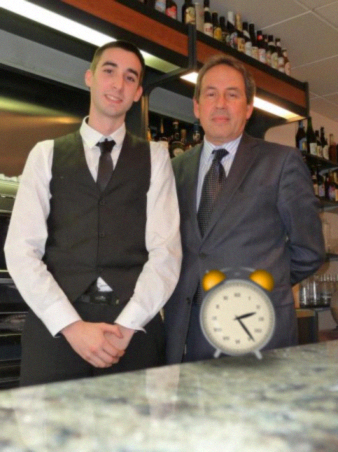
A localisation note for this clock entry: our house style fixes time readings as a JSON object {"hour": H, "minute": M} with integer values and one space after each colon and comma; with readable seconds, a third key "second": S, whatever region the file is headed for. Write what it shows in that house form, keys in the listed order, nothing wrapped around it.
{"hour": 2, "minute": 24}
